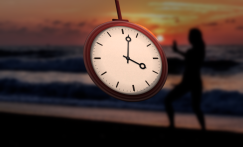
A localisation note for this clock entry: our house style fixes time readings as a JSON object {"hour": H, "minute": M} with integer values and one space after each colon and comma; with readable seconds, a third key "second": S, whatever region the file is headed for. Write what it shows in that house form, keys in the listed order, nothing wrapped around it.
{"hour": 4, "minute": 2}
